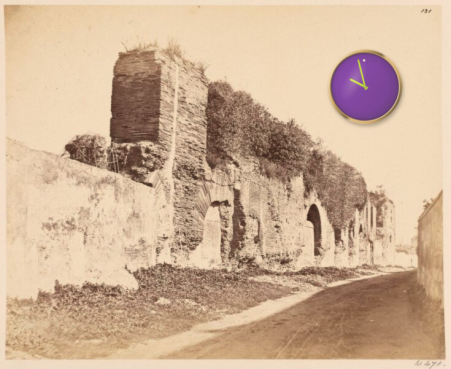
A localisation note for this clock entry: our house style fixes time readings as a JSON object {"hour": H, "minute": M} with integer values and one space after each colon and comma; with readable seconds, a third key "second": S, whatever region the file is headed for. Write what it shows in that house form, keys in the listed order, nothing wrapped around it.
{"hour": 9, "minute": 58}
